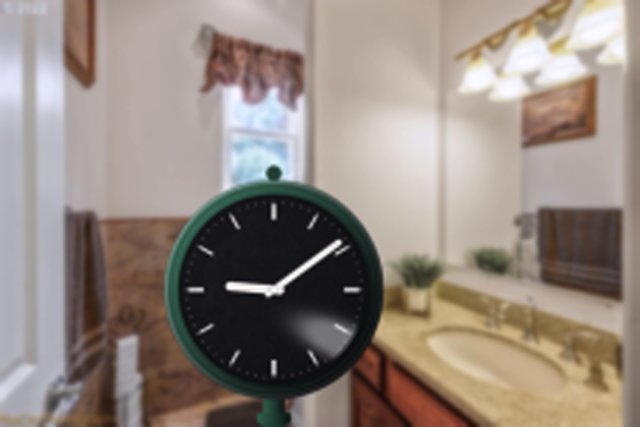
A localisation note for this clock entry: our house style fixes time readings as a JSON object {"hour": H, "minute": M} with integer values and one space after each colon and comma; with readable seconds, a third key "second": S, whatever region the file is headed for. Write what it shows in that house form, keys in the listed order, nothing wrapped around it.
{"hour": 9, "minute": 9}
